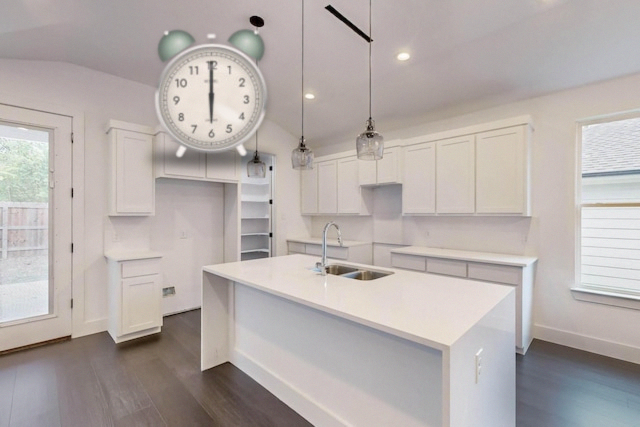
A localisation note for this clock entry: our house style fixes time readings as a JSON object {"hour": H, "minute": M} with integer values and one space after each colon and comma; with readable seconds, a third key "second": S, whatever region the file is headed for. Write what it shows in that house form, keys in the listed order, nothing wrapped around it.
{"hour": 6, "minute": 0}
